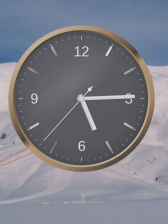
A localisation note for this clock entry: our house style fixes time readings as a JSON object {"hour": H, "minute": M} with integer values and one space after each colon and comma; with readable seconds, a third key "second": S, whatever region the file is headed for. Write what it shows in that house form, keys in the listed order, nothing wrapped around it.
{"hour": 5, "minute": 14, "second": 37}
